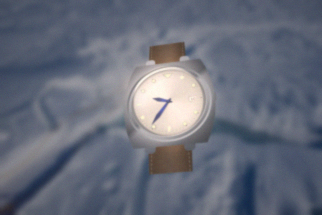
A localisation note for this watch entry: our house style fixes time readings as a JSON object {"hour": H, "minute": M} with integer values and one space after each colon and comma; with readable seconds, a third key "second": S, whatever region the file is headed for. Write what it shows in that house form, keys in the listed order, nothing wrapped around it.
{"hour": 9, "minute": 36}
